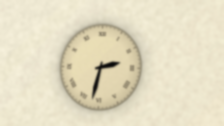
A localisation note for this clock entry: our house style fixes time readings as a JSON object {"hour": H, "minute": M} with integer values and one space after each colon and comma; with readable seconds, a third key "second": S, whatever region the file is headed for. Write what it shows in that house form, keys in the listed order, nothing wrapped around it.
{"hour": 2, "minute": 32}
